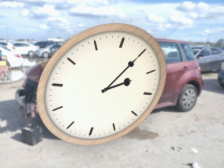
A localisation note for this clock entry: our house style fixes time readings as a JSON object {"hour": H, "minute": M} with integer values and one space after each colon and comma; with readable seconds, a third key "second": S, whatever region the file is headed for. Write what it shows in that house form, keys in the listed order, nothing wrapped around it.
{"hour": 2, "minute": 5}
